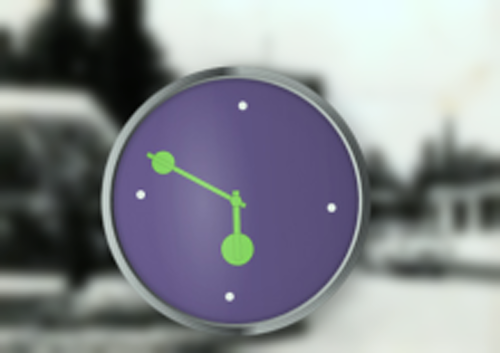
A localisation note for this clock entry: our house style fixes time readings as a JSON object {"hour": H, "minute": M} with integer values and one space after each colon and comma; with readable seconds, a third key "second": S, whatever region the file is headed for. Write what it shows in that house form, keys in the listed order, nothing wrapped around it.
{"hour": 5, "minute": 49}
